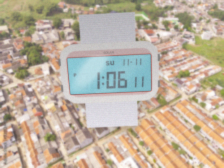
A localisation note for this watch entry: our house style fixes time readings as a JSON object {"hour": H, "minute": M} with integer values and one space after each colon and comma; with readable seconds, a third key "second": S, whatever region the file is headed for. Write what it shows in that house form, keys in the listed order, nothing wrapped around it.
{"hour": 1, "minute": 6, "second": 11}
